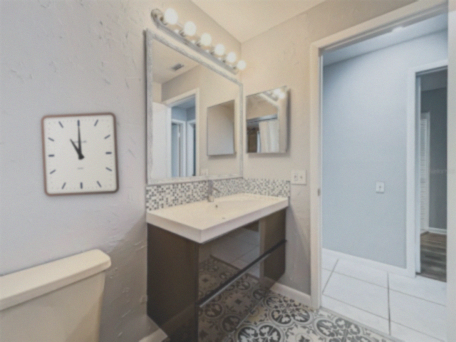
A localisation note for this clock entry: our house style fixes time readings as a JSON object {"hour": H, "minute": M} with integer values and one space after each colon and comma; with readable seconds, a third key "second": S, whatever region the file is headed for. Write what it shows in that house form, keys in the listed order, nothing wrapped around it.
{"hour": 11, "minute": 0}
